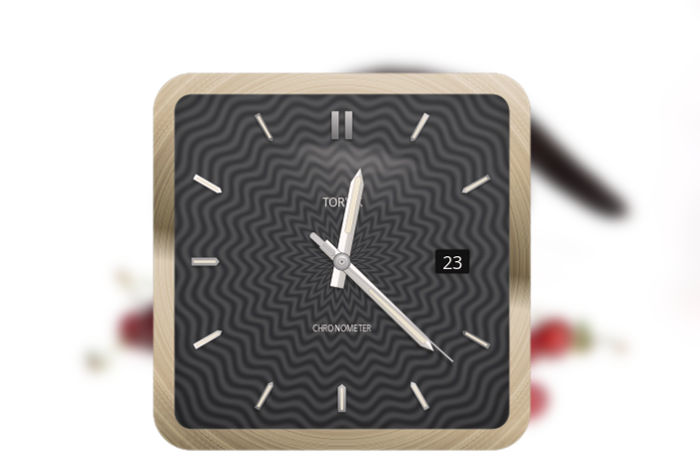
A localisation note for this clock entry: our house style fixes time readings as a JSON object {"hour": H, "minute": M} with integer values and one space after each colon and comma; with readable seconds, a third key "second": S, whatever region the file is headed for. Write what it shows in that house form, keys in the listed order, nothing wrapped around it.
{"hour": 12, "minute": 22, "second": 22}
